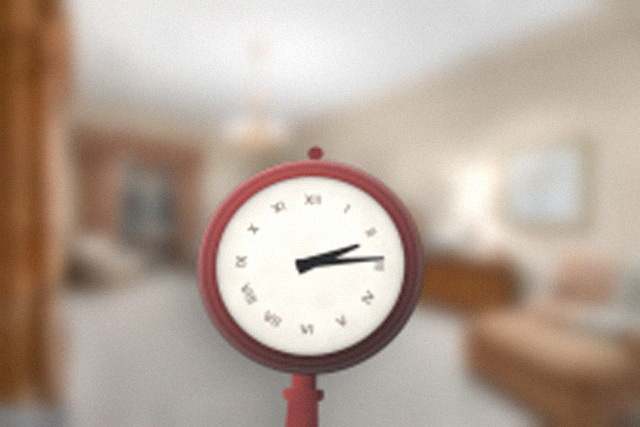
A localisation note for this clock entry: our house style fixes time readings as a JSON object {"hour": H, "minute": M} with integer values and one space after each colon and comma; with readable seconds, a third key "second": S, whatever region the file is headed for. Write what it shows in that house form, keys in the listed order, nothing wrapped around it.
{"hour": 2, "minute": 14}
